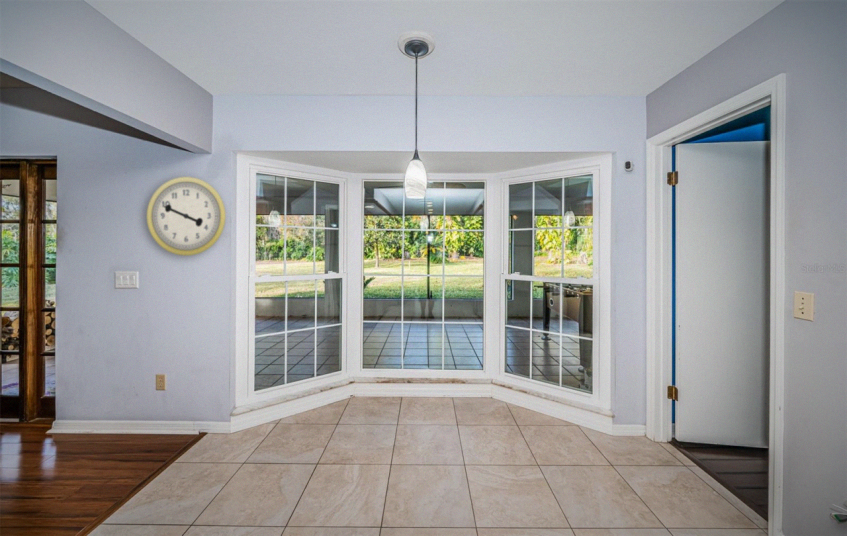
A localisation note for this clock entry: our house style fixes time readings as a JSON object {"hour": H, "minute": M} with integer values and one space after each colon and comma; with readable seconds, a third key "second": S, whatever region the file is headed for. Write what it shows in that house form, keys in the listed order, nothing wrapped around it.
{"hour": 3, "minute": 49}
